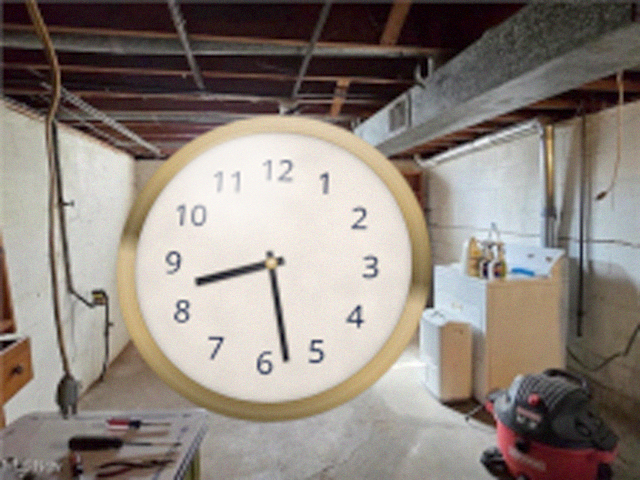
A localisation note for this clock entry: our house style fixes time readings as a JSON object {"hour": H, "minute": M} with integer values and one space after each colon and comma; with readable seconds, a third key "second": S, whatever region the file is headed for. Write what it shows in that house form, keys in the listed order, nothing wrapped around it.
{"hour": 8, "minute": 28}
